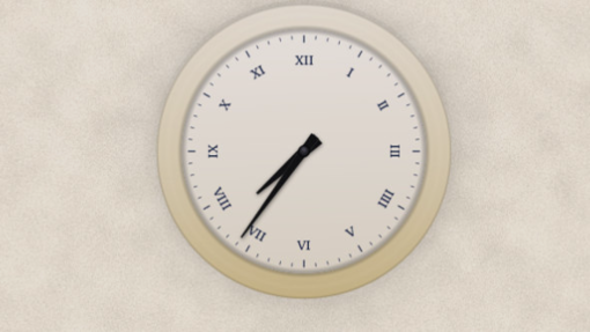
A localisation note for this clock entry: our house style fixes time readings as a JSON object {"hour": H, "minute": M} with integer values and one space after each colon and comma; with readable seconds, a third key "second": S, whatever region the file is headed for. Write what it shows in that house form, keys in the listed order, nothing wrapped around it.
{"hour": 7, "minute": 36}
